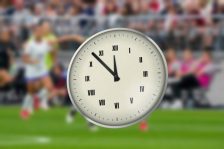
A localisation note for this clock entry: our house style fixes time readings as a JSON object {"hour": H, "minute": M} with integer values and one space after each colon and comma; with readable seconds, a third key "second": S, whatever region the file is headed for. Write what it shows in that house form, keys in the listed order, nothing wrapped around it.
{"hour": 11, "minute": 53}
